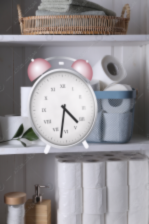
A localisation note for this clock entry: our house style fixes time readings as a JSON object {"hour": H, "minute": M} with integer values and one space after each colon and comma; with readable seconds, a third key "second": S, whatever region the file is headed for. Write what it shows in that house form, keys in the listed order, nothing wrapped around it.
{"hour": 4, "minute": 32}
